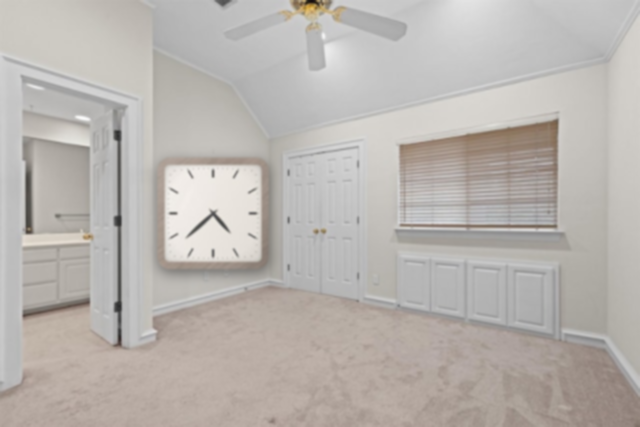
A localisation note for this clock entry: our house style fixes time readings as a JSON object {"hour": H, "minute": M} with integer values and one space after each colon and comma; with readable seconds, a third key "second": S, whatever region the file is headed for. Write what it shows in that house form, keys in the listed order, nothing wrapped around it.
{"hour": 4, "minute": 38}
